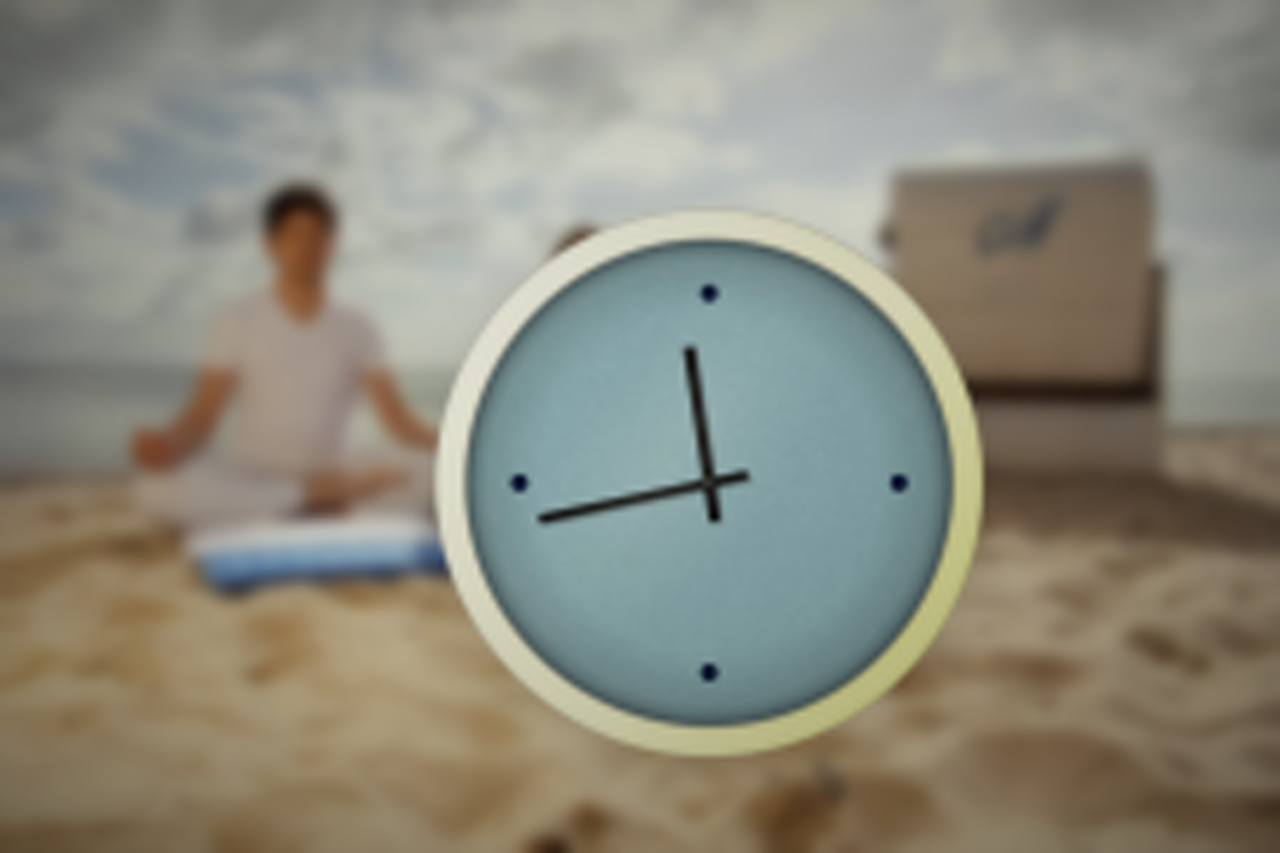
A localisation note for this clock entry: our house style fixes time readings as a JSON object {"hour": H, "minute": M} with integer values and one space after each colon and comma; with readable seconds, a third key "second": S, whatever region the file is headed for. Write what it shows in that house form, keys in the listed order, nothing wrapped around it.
{"hour": 11, "minute": 43}
